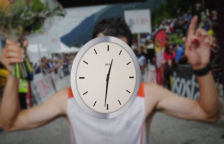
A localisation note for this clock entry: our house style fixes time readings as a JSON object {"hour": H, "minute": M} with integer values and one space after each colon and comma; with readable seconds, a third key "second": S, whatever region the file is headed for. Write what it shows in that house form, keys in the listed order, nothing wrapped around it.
{"hour": 12, "minute": 31}
